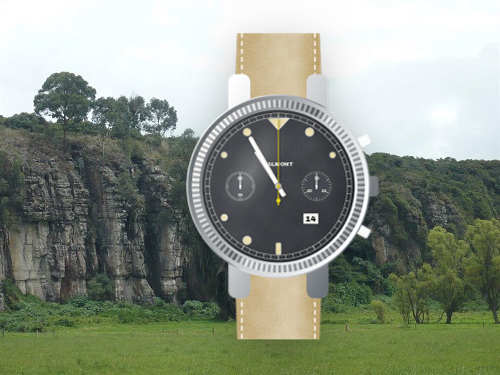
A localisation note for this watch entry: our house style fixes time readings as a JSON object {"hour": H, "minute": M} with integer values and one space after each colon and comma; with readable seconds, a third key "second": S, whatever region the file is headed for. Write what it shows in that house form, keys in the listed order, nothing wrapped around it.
{"hour": 10, "minute": 55}
